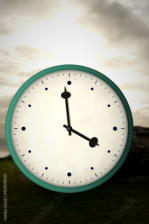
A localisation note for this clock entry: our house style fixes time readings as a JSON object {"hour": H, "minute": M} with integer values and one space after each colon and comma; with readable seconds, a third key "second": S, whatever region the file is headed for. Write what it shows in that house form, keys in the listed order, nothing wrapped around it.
{"hour": 3, "minute": 59}
